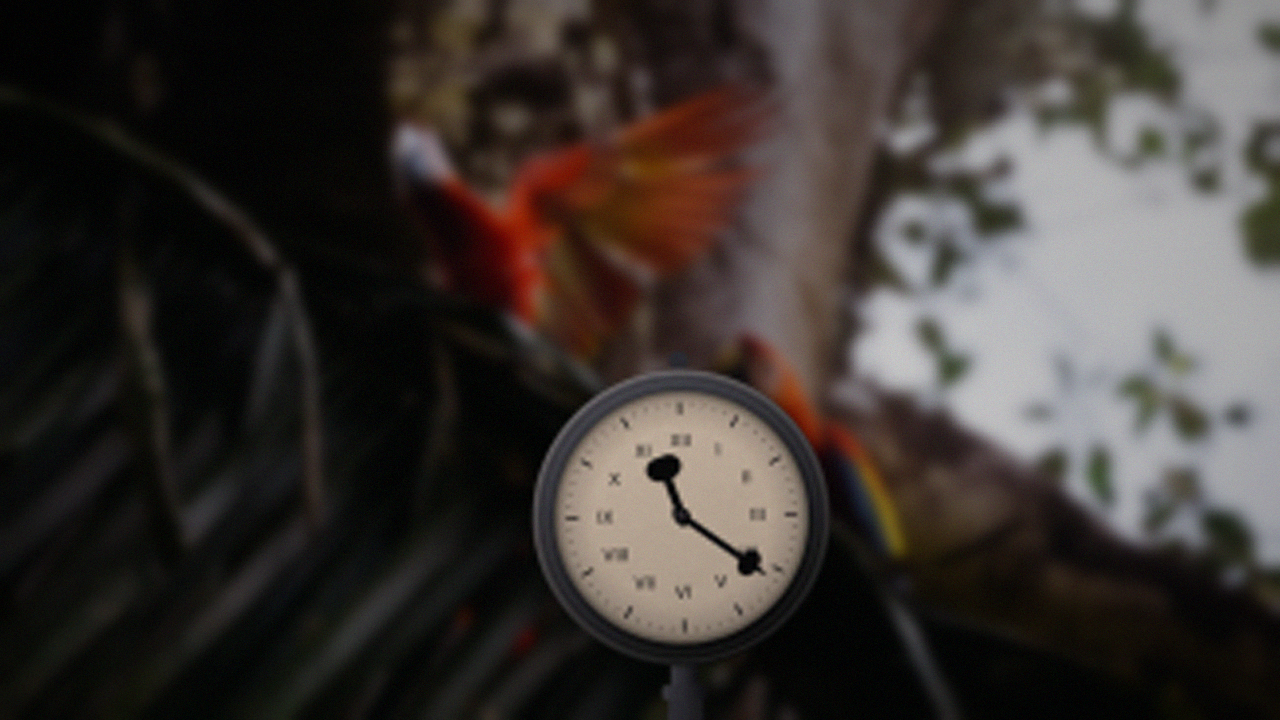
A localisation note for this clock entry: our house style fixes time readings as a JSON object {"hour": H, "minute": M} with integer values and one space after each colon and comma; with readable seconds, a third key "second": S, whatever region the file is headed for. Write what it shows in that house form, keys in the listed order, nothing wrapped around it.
{"hour": 11, "minute": 21}
